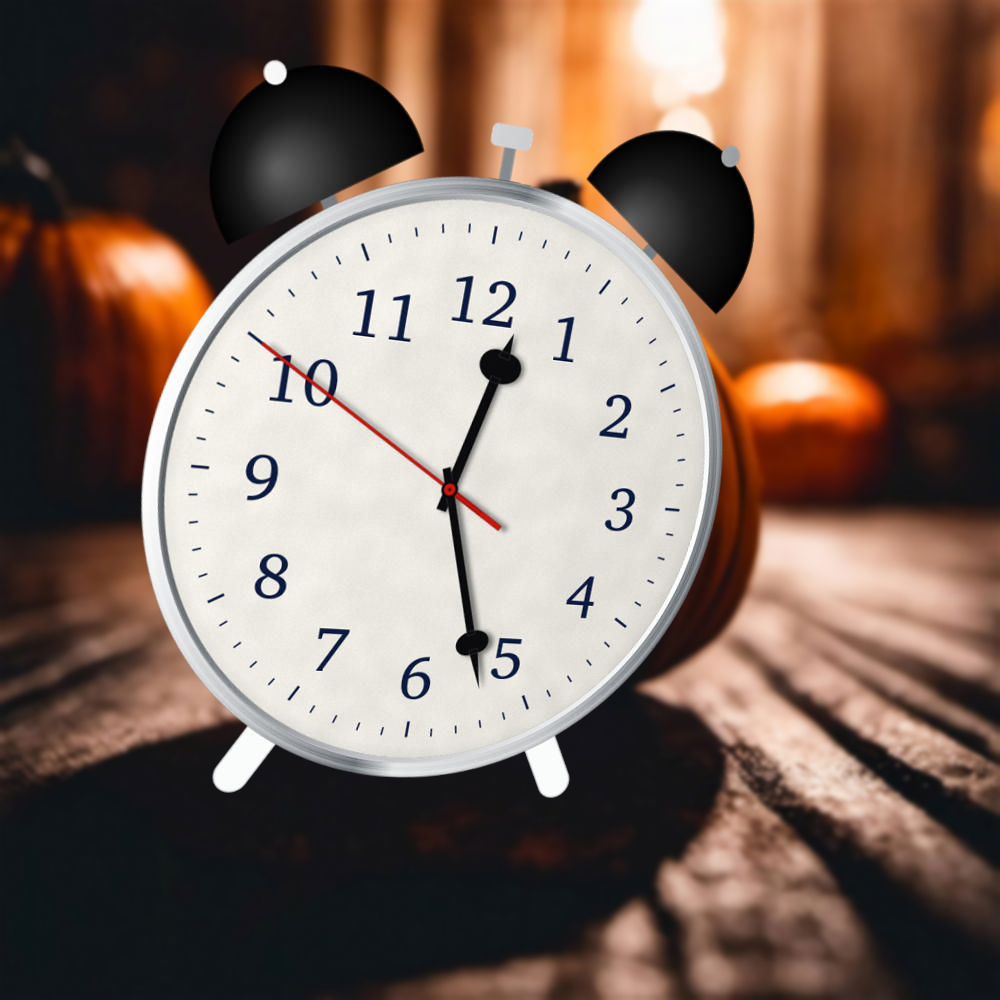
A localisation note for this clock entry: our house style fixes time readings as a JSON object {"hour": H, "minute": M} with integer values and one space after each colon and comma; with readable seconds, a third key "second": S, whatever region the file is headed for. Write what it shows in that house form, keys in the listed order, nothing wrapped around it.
{"hour": 12, "minute": 26, "second": 50}
